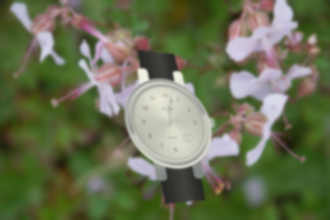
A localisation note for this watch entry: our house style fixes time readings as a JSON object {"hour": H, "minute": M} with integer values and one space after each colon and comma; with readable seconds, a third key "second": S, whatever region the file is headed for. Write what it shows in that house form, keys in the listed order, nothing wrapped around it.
{"hour": 12, "minute": 2}
